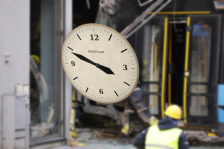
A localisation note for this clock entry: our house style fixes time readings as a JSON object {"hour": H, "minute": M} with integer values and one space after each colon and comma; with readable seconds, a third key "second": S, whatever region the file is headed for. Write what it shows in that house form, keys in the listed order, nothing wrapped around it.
{"hour": 3, "minute": 49}
